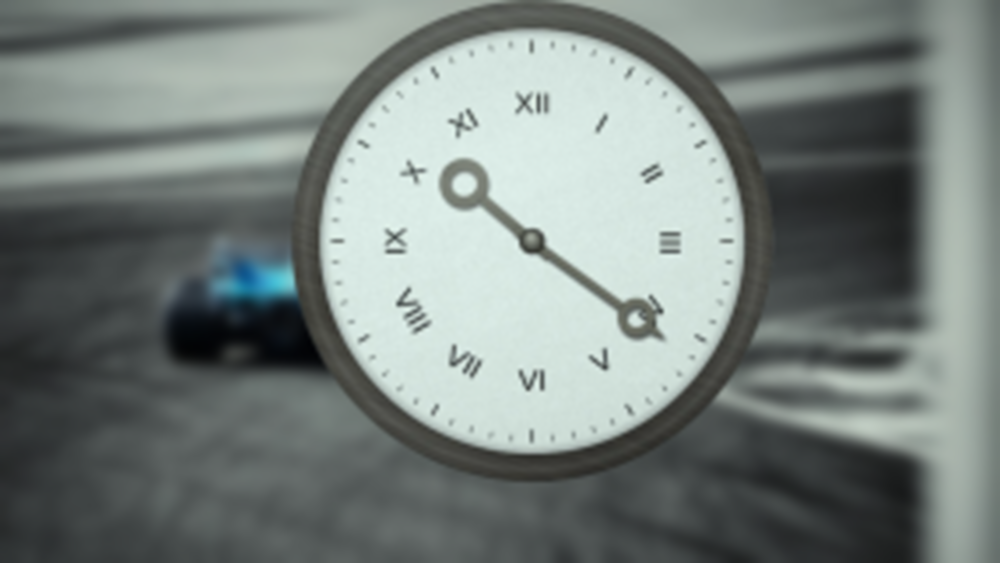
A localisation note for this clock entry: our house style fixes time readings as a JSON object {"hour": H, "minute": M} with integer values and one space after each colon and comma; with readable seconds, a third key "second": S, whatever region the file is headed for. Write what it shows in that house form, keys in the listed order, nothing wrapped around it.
{"hour": 10, "minute": 21}
